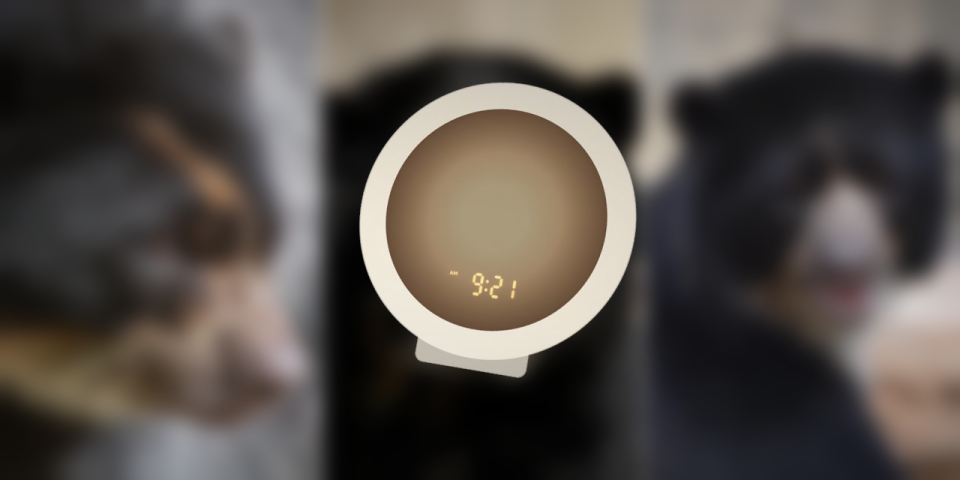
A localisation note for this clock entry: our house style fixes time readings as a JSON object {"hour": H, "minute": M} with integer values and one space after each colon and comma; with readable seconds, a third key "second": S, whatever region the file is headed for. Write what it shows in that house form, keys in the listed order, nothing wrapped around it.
{"hour": 9, "minute": 21}
